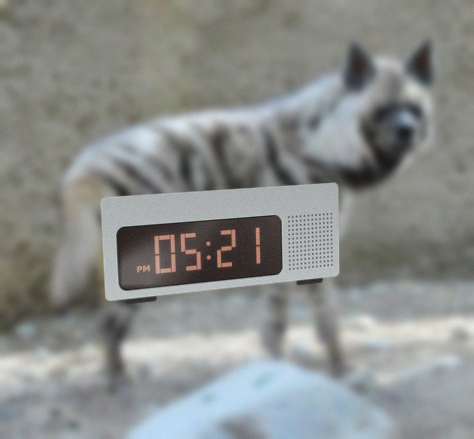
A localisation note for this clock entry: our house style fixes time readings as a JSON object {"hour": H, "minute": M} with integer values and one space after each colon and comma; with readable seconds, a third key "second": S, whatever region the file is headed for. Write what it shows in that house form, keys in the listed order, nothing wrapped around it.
{"hour": 5, "minute": 21}
